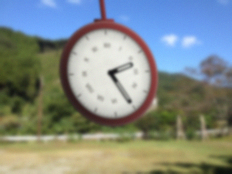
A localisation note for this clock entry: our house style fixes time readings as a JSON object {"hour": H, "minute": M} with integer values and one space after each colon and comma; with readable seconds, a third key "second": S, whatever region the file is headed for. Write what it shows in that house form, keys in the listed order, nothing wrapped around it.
{"hour": 2, "minute": 25}
